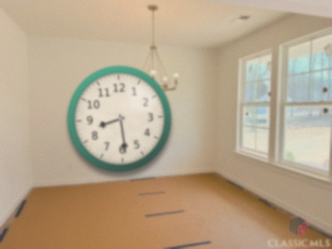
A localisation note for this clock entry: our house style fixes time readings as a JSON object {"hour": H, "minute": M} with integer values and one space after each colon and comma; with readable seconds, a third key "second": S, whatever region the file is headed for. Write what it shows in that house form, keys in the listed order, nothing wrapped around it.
{"hour": 8, "minute": 29}
